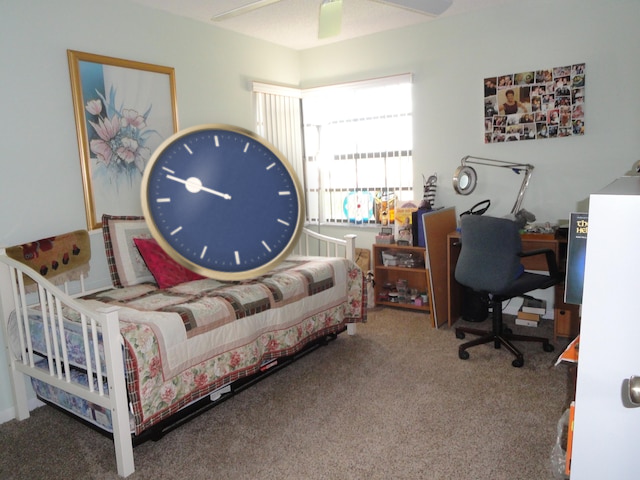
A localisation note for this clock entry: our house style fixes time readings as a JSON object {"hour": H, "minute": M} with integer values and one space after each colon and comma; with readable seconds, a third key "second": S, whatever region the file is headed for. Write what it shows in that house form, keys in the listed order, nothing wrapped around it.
{"hour": 9, "minute": 49}
